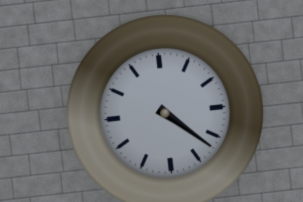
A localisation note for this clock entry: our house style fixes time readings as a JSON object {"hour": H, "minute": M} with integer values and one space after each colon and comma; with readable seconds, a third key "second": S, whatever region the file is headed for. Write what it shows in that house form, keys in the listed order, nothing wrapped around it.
{"hour": 4, "minute": 22}
